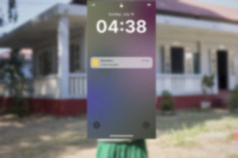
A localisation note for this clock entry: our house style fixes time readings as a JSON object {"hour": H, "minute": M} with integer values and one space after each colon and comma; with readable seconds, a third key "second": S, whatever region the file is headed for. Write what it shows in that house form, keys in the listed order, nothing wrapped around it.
{"hour": 4, "minute": 38}
